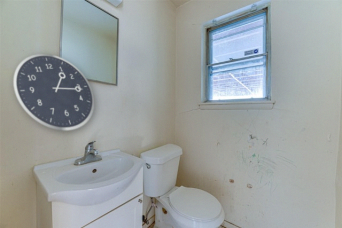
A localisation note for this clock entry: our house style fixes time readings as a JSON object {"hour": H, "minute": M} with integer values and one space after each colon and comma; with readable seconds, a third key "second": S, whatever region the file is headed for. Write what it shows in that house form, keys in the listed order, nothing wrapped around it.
{"hour": 1, "minute": 16}
